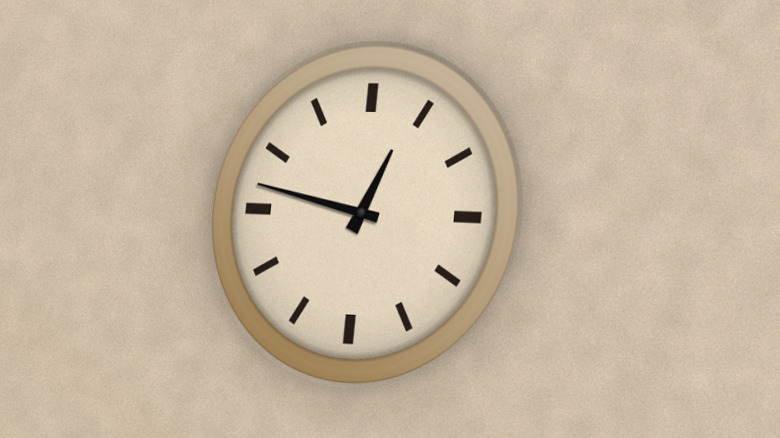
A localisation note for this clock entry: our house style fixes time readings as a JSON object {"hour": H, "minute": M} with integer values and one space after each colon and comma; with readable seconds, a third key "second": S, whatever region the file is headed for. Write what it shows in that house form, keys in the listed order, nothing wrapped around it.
{"hour": 12, "minute": 47}
